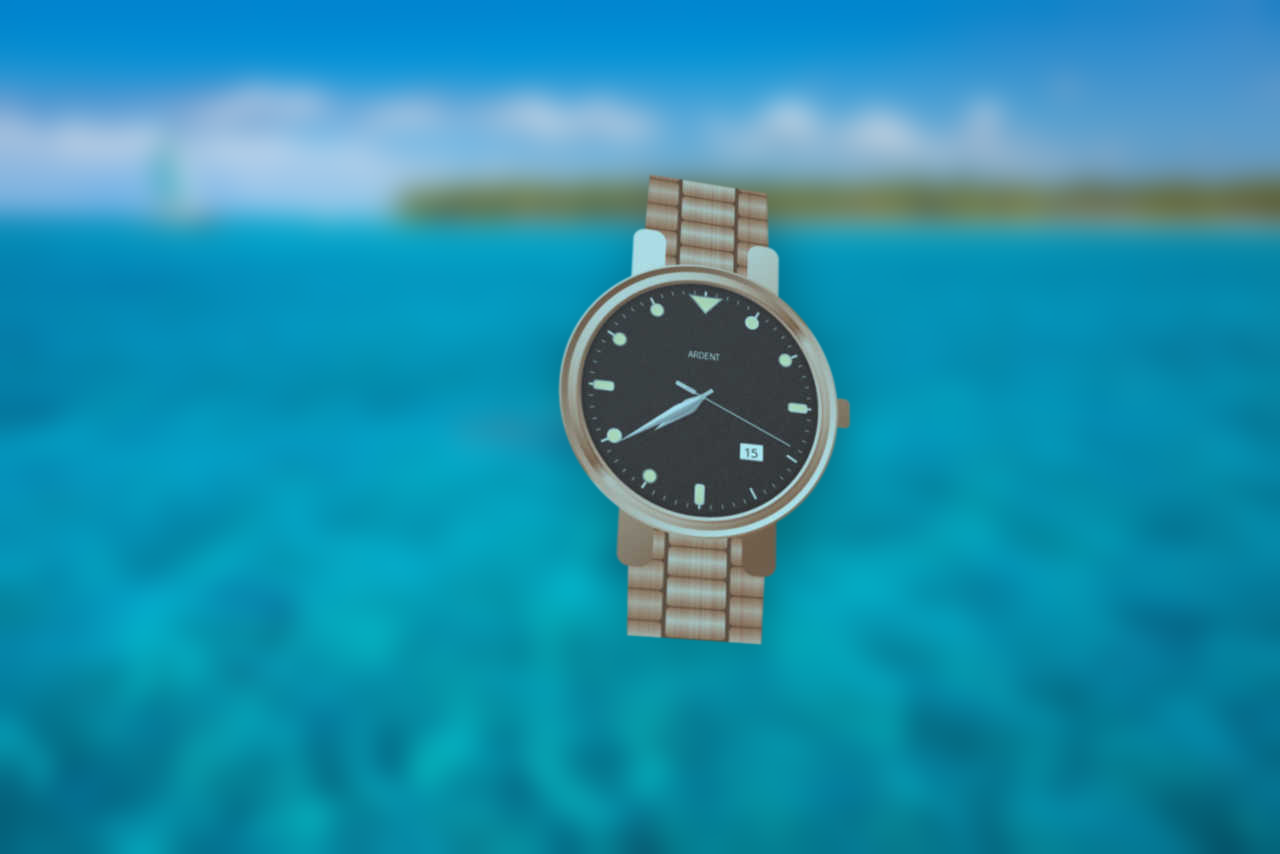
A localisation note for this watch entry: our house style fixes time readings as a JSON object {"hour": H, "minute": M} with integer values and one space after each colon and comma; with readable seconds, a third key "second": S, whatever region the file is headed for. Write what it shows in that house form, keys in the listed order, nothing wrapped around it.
{"hour": 7, "minute": 39, "second": 19}
